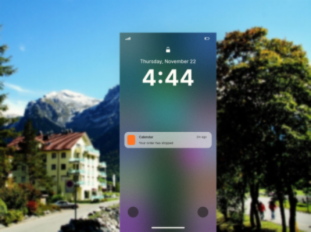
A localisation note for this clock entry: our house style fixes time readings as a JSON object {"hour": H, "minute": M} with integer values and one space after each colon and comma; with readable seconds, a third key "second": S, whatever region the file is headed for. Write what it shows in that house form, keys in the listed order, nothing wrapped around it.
{"hour": 4, "minute": 44}
